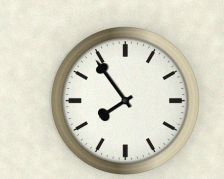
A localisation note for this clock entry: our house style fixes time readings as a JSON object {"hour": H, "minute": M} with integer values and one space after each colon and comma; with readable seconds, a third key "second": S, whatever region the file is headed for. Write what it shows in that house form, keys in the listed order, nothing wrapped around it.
{"hour": 7, "minute": 54}
